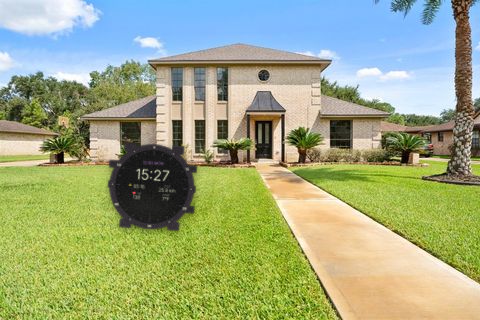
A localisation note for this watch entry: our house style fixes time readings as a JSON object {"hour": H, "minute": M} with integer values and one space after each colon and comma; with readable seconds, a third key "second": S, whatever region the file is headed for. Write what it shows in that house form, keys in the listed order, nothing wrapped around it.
{"hour": 15, "minute": 27}
